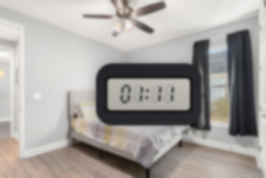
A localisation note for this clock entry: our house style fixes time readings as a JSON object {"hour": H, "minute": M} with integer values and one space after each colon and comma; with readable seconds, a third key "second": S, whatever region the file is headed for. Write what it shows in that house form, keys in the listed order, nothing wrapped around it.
{"hour": 1, "minute": 11}
